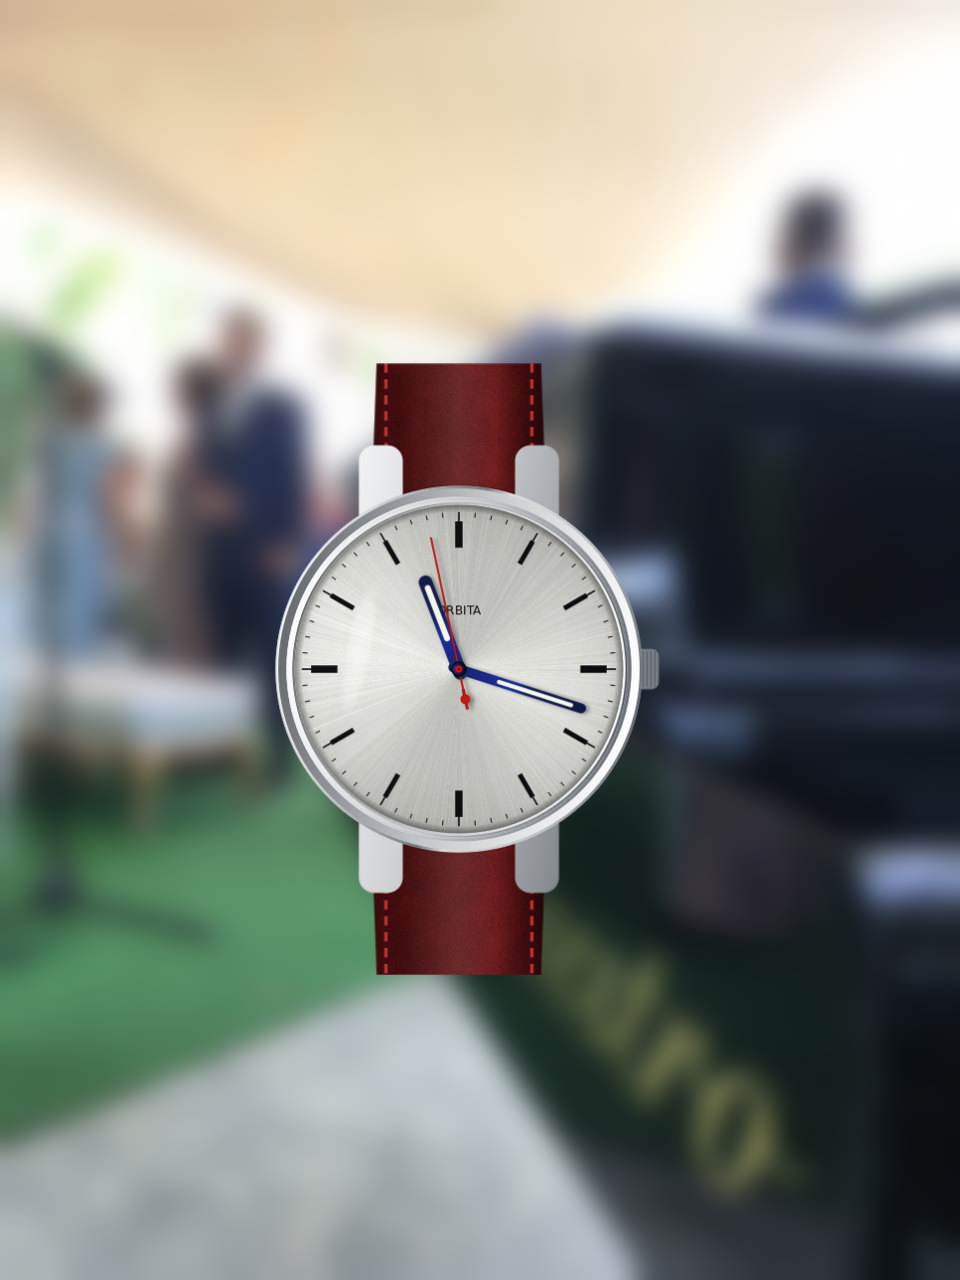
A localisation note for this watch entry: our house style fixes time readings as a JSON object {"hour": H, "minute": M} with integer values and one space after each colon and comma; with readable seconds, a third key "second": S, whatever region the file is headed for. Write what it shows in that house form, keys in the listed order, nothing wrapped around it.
{"hour": 11, "minute": 17, "second": 58}
